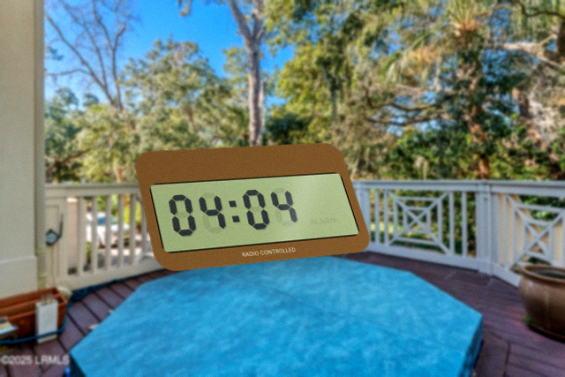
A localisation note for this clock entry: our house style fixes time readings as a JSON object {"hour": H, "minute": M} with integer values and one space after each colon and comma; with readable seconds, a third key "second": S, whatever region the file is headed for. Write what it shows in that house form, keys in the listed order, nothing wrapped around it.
{"hour": 4, "minute": 4}
